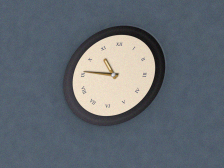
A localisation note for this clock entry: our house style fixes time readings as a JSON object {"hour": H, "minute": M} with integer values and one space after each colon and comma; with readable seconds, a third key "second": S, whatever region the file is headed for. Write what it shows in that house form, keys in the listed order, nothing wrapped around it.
{"hour": 10, "minute": 46}
